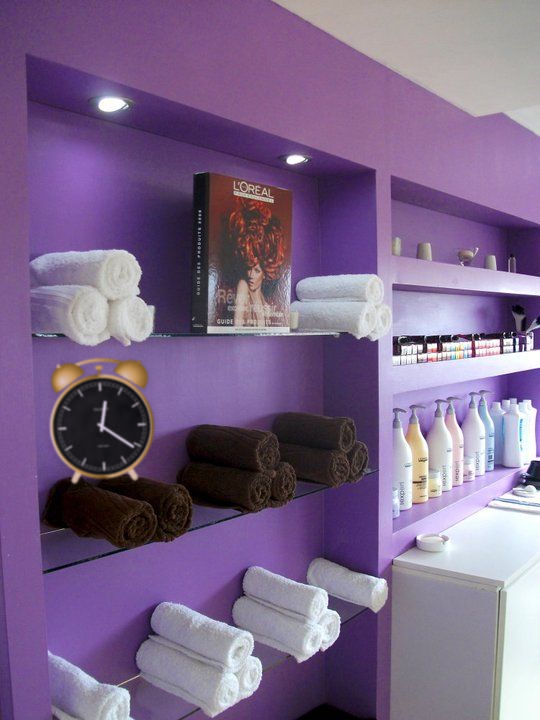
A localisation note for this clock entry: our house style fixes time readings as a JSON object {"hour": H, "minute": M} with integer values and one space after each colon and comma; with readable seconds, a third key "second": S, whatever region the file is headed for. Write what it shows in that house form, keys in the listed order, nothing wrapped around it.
{"hour": 12, "minute": 21}
